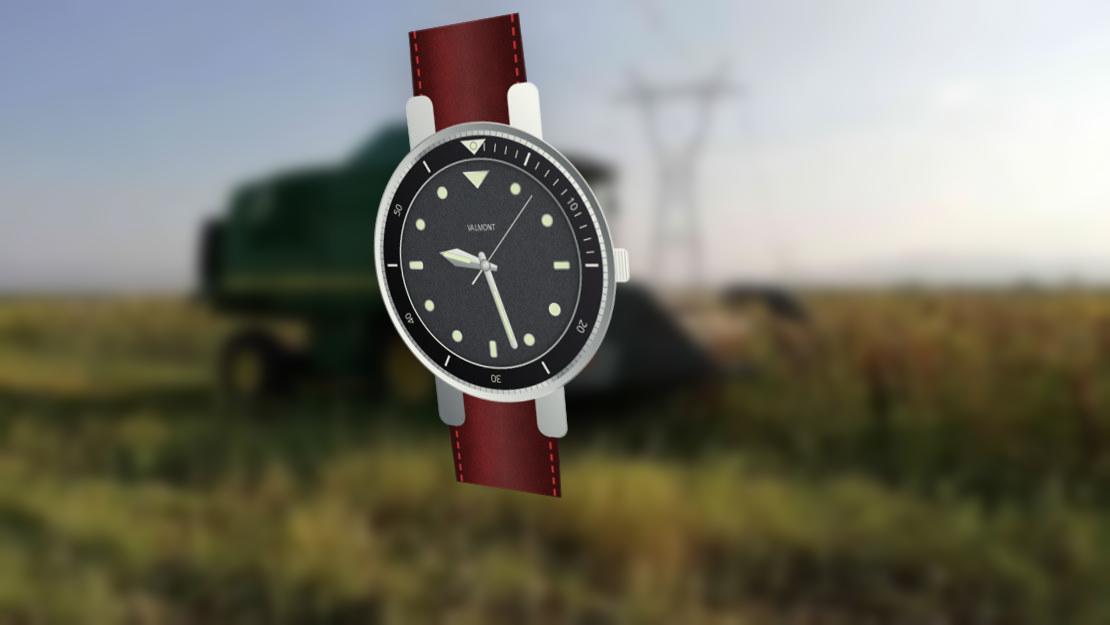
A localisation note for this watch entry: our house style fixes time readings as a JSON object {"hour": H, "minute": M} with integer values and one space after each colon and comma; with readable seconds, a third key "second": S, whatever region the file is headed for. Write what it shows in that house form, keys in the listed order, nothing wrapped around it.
{"hour": 9, "minute": 27, "second": 7}
